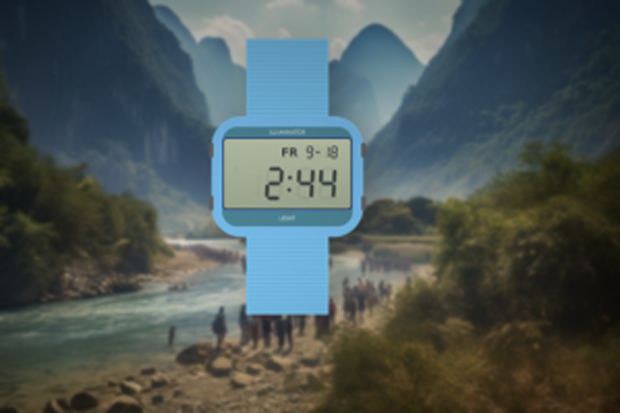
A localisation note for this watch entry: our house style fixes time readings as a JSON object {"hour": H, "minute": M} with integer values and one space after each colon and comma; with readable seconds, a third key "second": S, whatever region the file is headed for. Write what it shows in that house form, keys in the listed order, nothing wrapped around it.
{"hour": 2, "minute": 44}
